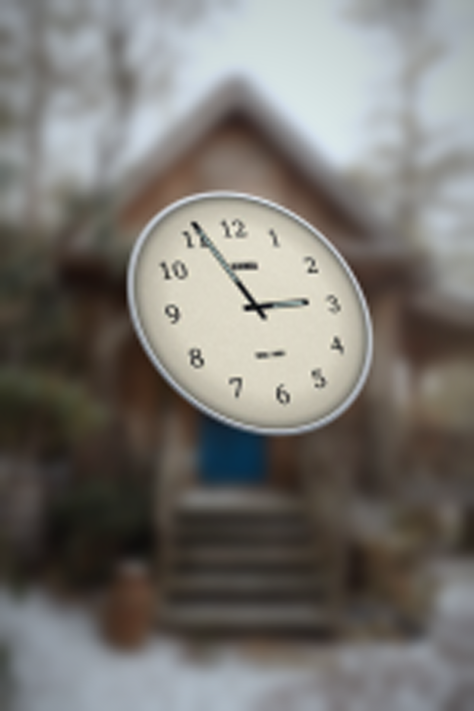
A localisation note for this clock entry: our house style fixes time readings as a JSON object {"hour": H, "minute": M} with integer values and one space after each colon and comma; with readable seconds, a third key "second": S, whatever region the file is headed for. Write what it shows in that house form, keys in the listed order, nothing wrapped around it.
{"hour": 2, "minute": 56}
